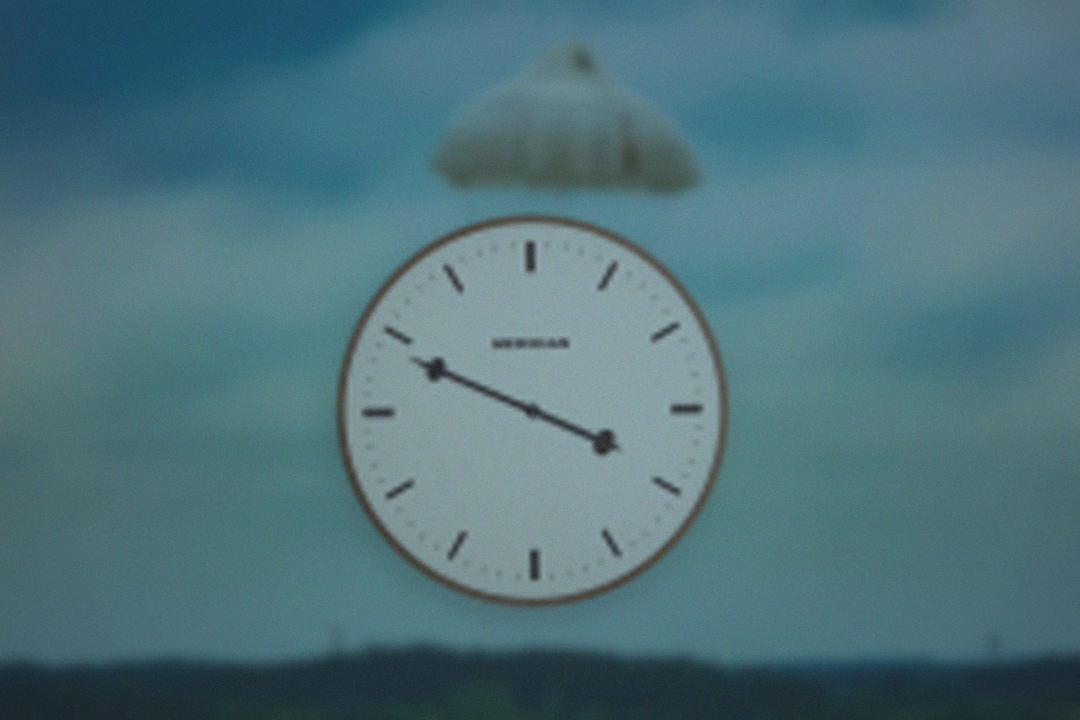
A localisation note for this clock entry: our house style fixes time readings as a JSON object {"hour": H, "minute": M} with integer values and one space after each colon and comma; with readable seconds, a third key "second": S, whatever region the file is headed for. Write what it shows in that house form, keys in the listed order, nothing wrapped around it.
{"hour": 3, "minute": 49}
